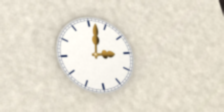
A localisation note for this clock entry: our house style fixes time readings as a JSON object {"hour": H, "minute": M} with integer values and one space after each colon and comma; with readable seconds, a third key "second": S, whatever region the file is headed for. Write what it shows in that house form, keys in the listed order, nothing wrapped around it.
{"hour": 3, "minute": 2}
